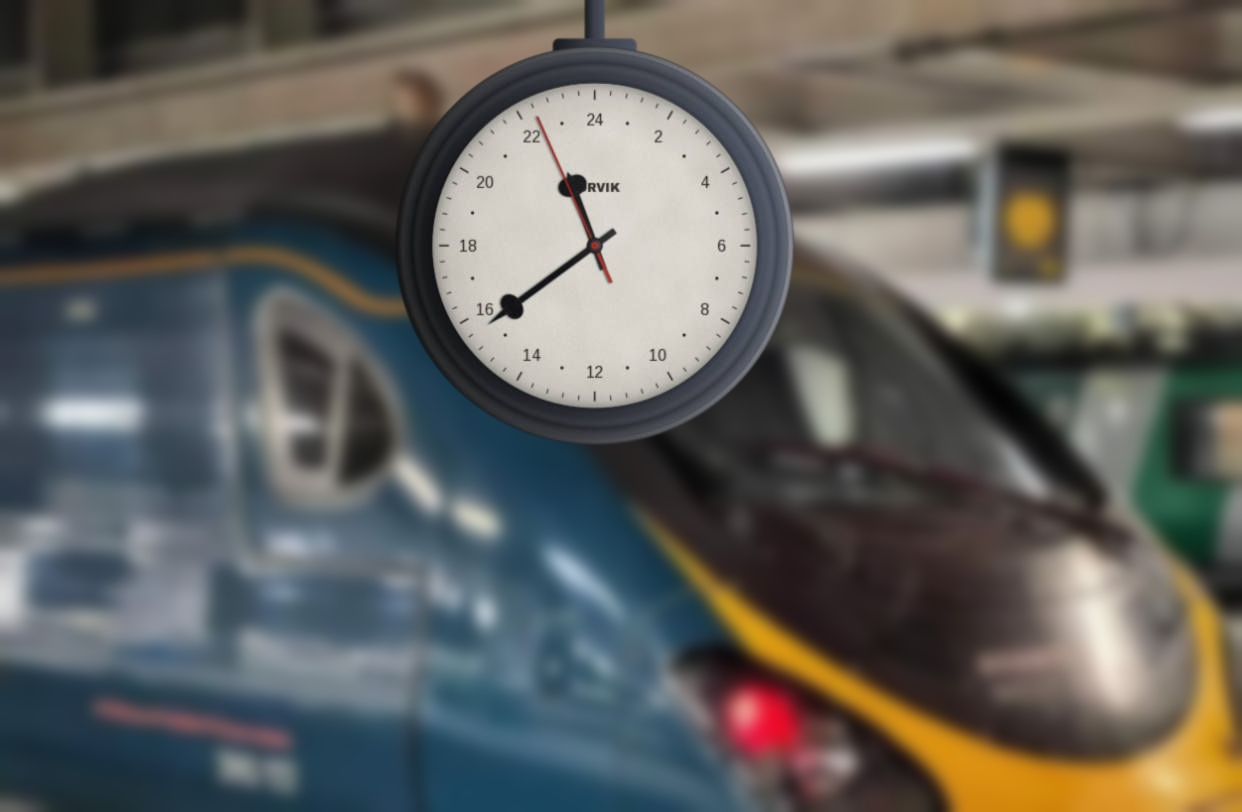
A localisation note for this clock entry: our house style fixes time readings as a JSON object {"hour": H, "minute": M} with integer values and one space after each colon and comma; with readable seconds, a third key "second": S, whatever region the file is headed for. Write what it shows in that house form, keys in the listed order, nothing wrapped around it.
{"hour": 22, "minute": 38, "second": 56}
